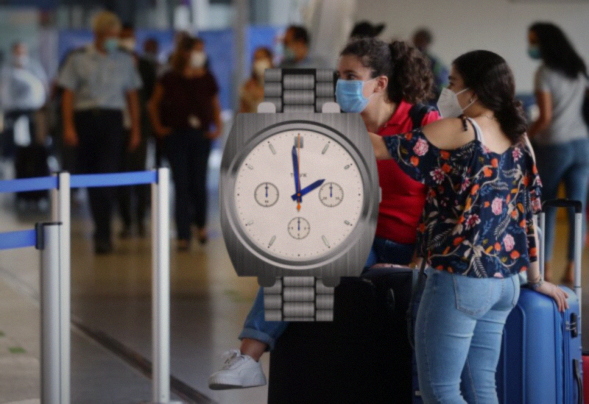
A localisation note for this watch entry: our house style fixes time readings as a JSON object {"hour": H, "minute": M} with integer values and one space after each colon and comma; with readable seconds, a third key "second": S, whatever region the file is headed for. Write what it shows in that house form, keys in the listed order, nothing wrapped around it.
{"hour": 1, "minute": 59}
